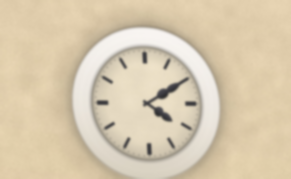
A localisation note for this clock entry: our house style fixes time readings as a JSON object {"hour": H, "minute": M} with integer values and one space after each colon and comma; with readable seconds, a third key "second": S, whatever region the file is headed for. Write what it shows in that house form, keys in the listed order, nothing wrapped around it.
{"hour": 4, "minute": 10}
